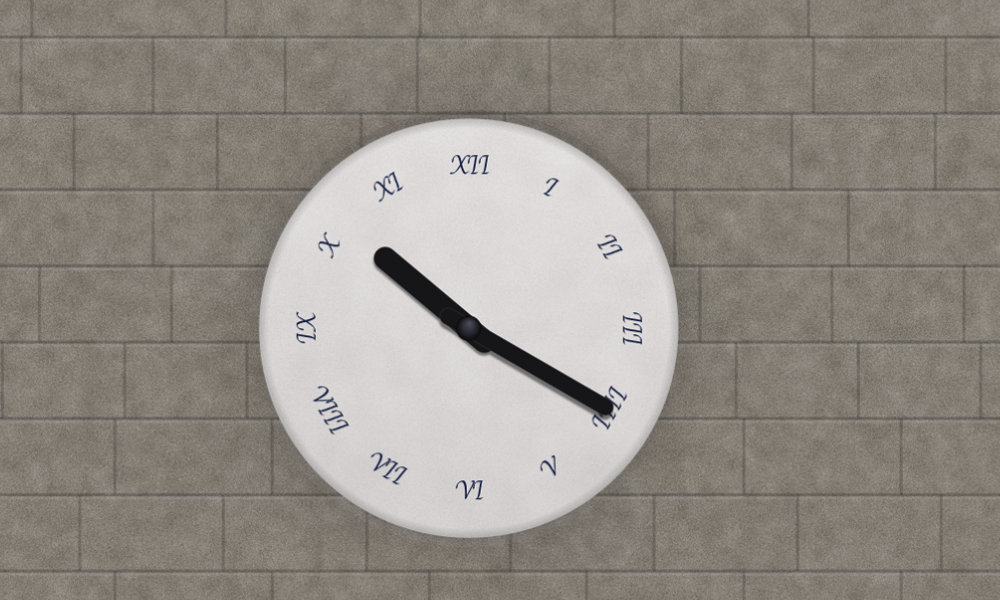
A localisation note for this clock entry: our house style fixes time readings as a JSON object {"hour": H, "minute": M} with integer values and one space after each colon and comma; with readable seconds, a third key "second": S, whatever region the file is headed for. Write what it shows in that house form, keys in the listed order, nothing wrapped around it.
{"hour": 10, "minute": 20}
